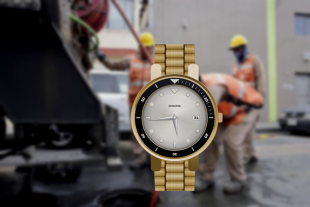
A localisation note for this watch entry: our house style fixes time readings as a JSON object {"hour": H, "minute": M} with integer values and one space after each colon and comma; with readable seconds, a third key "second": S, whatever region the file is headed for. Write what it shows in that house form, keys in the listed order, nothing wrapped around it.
{"hour": 5, "minute": 44}
